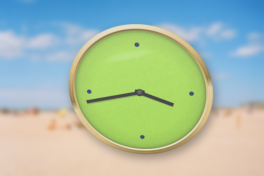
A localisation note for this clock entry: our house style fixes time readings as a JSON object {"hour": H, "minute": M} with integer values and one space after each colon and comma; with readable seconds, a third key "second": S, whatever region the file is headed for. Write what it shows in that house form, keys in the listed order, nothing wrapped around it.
{"hour": 3, "minute": 43}
